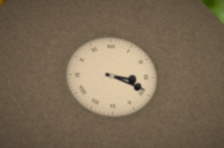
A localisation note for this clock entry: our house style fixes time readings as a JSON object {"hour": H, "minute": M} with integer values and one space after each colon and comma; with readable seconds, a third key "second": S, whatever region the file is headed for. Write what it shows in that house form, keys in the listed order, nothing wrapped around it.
{"hour": 3, "minute": 19}
